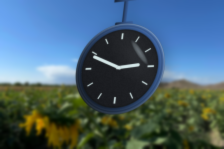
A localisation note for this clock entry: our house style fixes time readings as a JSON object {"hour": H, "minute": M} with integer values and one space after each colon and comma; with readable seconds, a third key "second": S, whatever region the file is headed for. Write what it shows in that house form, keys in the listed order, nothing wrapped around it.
{"hour": 2, "minute": 49}
